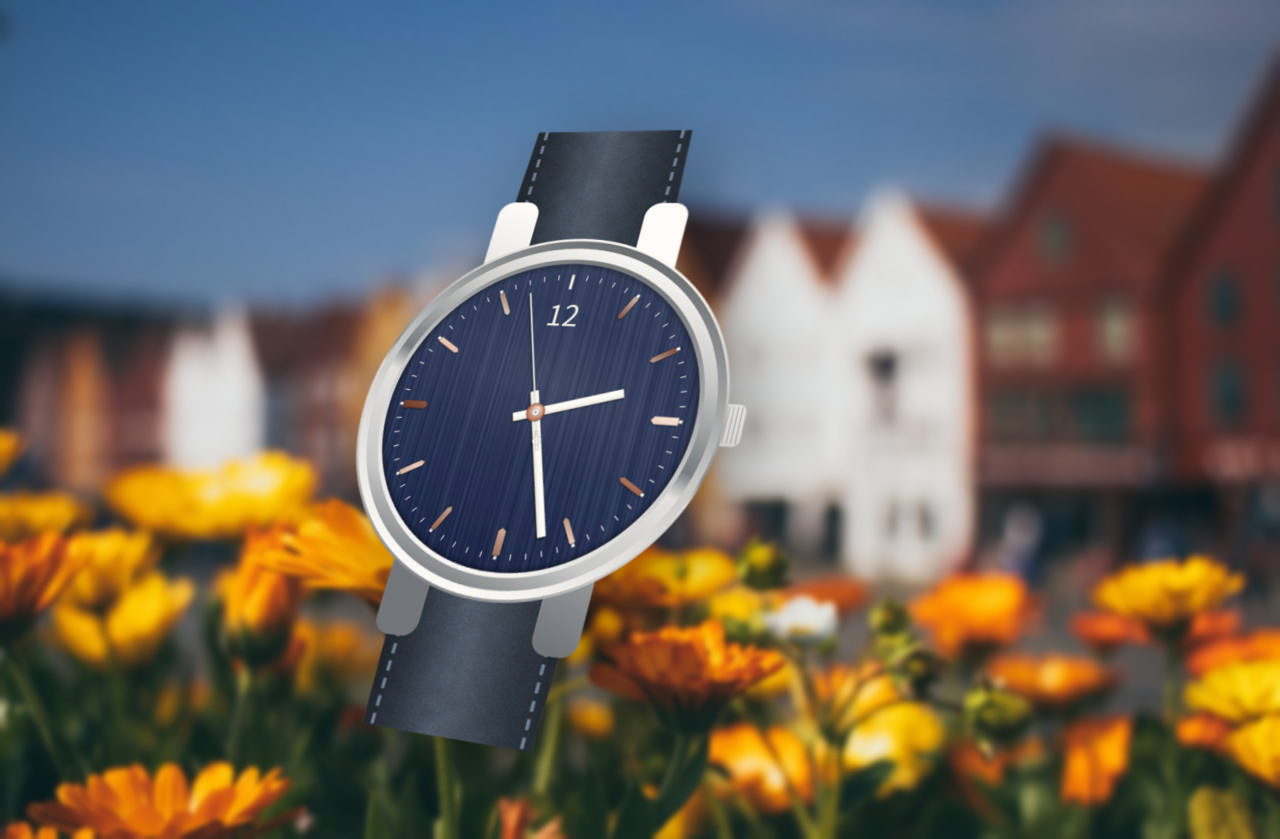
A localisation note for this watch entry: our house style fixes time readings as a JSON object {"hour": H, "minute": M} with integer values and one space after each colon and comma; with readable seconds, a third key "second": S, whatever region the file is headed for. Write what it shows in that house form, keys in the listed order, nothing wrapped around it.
{"hour": 2, "minute": 26, "second": 57}
